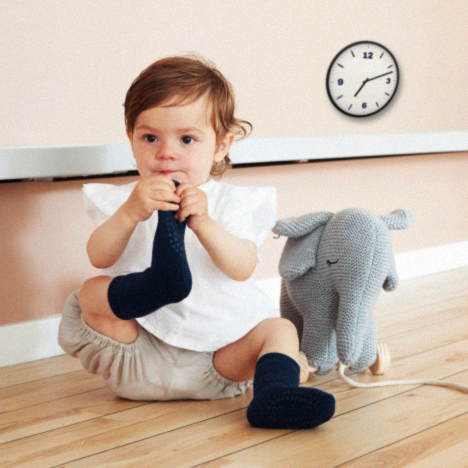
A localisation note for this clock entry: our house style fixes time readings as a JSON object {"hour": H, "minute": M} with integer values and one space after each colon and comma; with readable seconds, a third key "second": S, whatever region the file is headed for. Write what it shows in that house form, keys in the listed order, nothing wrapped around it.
{"hour": 7, "minute": 12}
